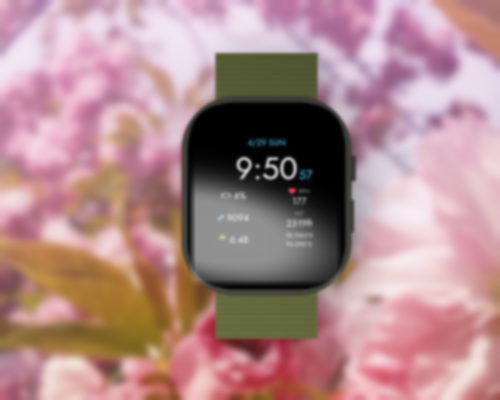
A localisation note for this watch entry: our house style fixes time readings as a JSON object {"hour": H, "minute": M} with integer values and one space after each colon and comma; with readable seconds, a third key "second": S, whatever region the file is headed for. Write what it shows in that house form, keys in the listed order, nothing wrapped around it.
{"hour": 9, "minute": 50}
